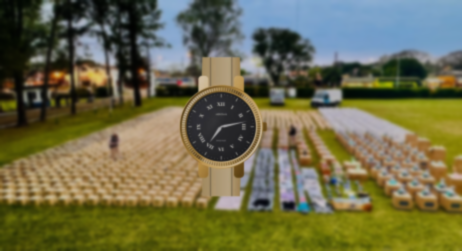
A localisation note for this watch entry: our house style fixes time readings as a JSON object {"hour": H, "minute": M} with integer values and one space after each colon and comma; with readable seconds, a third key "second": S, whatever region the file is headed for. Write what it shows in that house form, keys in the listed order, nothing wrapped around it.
{"hour": 7, "minute": 13}
